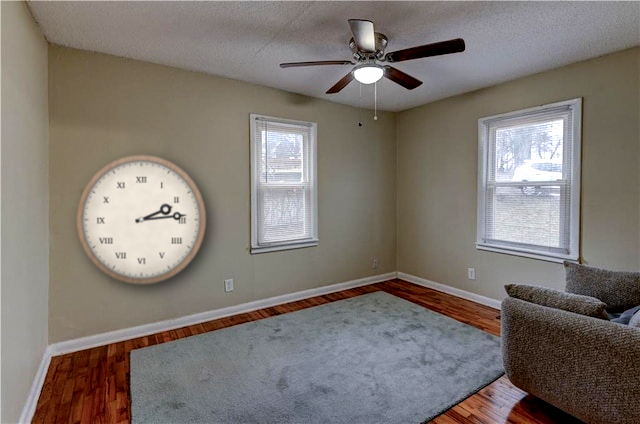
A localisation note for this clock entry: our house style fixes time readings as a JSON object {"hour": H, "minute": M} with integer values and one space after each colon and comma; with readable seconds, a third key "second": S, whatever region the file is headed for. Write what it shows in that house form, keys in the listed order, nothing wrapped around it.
{"hour": 2, "minute": 14}
